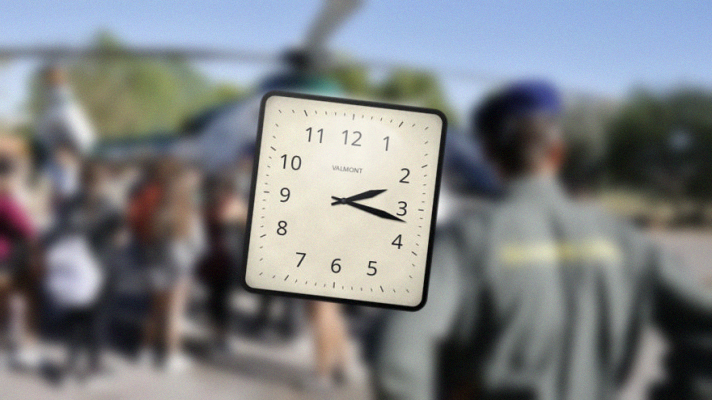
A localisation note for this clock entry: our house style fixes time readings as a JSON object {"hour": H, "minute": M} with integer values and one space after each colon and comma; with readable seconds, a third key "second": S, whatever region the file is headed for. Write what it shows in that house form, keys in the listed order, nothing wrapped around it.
{"hour": 2, "minute": 17}
